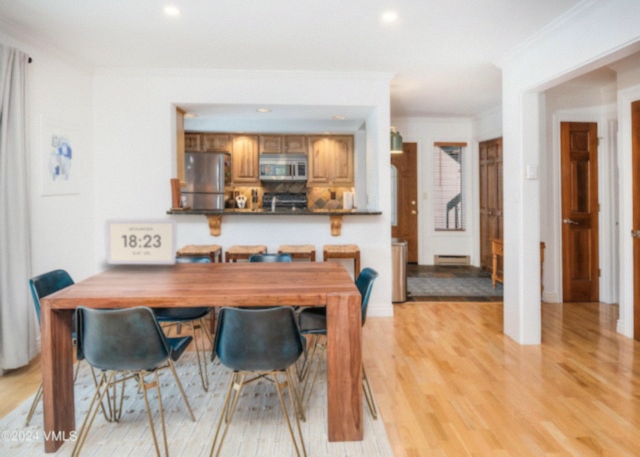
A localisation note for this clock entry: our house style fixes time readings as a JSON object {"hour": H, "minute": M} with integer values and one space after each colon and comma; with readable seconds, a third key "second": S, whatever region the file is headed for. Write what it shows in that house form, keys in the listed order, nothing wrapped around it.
{"hour": 18, "minute": 23}
